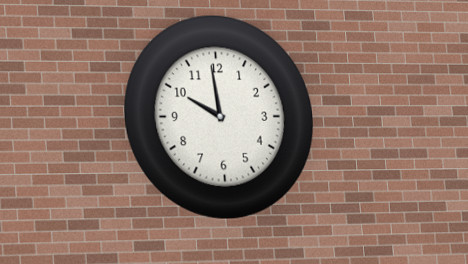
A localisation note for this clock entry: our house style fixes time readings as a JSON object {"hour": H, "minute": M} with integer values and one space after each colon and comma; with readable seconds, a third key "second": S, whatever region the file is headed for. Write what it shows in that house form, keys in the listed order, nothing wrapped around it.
{"hour": 9, "minute": 59}
